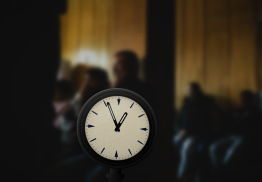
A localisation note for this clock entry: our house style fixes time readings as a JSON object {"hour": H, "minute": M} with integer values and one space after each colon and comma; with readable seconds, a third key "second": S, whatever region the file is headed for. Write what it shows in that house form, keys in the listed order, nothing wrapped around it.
{"hour": 12, "minute": 56}
